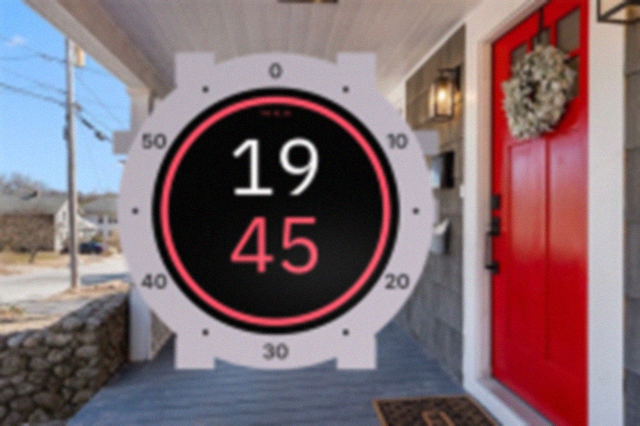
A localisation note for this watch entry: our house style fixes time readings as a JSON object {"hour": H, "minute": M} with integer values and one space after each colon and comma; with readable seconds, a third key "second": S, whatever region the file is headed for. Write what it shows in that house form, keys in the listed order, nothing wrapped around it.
{"hour": 19, "minute": 45}
